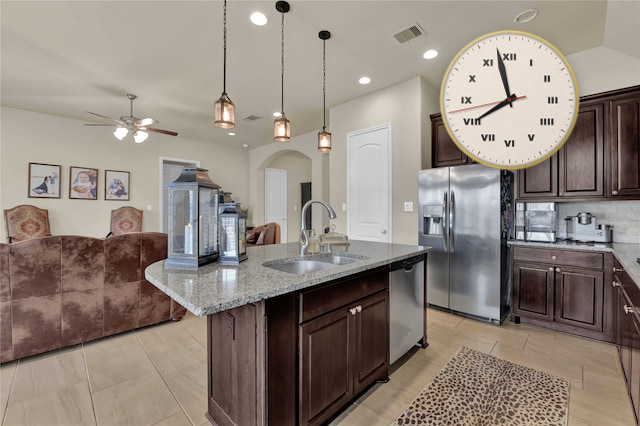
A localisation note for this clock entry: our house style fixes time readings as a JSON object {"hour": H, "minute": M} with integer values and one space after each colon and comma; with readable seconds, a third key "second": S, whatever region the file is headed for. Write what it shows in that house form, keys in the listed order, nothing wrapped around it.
{"hour": 7, "minute": 57, "second": 43}
